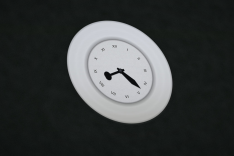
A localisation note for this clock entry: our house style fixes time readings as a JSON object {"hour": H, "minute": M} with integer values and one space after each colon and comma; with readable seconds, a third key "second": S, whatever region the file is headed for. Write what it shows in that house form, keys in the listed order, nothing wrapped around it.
{"hour": 8, "minute": 23}
